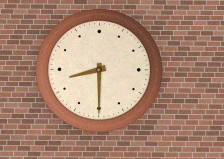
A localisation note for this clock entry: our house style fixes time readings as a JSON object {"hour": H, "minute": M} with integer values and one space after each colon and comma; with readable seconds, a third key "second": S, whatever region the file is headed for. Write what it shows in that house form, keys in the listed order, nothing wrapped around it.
{"hour": 8, "minute": 30}
